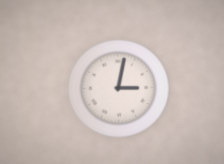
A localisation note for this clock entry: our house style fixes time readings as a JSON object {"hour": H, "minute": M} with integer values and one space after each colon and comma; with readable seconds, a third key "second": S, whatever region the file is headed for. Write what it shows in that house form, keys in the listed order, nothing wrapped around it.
{"hour": 3, "minute": 2}
